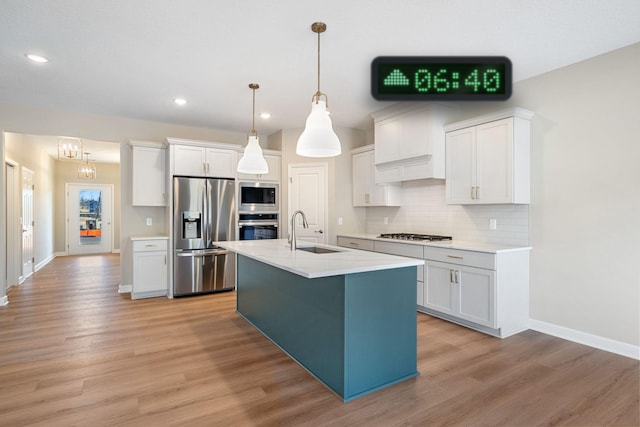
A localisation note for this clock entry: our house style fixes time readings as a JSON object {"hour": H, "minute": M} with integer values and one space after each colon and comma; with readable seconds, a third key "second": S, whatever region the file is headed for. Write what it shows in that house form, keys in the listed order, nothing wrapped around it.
{"hour": 6, "minute": 40}
